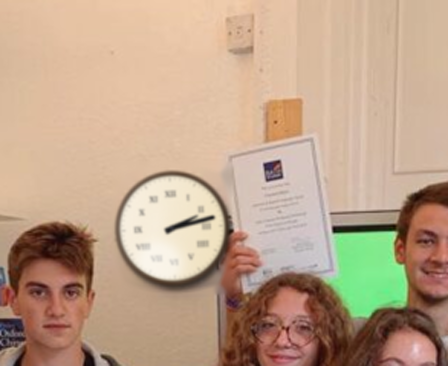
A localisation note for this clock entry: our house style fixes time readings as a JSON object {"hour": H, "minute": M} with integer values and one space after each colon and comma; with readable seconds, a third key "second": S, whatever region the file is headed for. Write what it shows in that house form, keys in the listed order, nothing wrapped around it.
{"hour": 2, "minute": 13}
